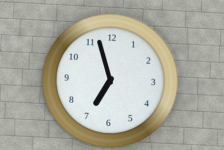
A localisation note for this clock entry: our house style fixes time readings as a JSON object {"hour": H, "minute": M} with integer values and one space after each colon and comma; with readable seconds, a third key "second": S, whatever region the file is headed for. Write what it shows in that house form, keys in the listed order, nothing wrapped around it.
{"hour": 6, "minute": 57}
